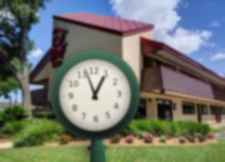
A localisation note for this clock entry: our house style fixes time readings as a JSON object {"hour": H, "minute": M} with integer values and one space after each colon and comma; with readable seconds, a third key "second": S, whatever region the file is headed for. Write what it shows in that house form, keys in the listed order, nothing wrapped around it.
{"hour": 12, "minute": 57}
